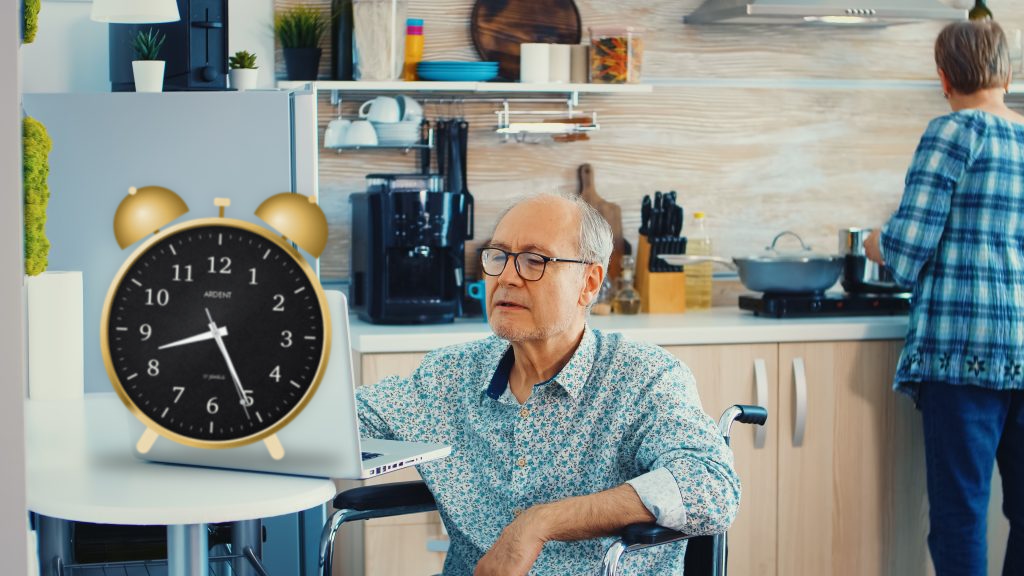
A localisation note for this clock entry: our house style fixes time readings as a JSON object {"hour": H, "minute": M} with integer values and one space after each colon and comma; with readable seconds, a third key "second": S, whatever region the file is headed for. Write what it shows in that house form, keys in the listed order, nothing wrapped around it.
{"hour": 8, "minute": 25, "second": 26}
